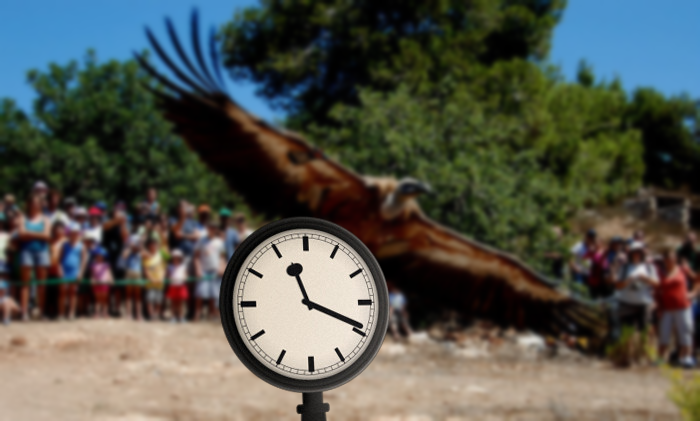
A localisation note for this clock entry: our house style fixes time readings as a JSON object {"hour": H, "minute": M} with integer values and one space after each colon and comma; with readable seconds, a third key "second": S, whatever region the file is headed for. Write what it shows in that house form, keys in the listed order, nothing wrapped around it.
{"hour": 11, "minute": 19}
